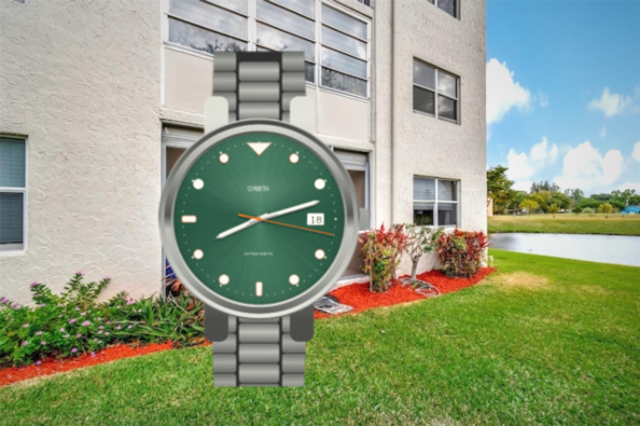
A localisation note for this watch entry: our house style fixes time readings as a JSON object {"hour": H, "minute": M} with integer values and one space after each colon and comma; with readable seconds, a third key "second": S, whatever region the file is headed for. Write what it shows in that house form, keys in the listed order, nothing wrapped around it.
{"hour": 8, "minute": 12, "second": 17}
